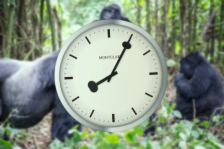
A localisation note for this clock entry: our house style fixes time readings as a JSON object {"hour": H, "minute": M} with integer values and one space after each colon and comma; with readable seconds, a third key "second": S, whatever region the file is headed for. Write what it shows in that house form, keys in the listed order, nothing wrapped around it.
{"hour": 8, "minute": 5}
